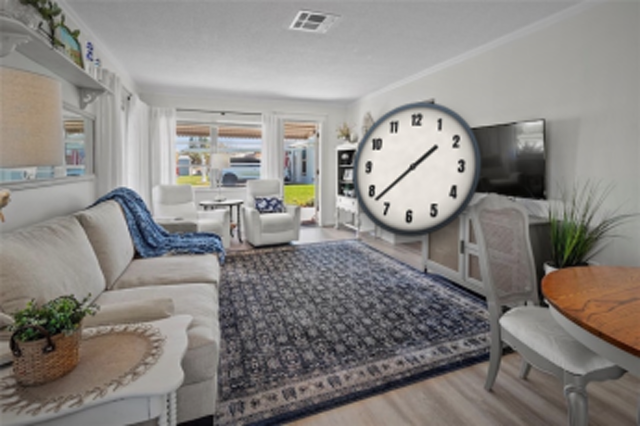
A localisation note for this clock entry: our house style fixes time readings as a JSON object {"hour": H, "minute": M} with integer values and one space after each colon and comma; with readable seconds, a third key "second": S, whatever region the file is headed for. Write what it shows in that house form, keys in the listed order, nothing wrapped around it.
{"hour": 1, "minute": 38}
